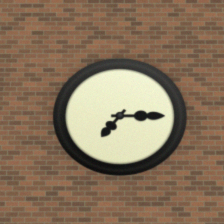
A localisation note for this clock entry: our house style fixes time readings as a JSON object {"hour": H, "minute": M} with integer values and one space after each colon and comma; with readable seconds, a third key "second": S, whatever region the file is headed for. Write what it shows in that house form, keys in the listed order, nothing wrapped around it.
{"hour": 7, "minute": 15}
